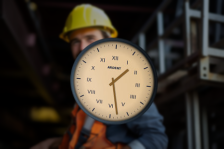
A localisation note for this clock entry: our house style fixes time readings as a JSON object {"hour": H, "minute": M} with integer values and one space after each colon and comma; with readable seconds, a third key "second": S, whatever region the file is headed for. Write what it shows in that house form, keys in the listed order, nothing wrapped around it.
{"hour": 1, "minute": 28}
